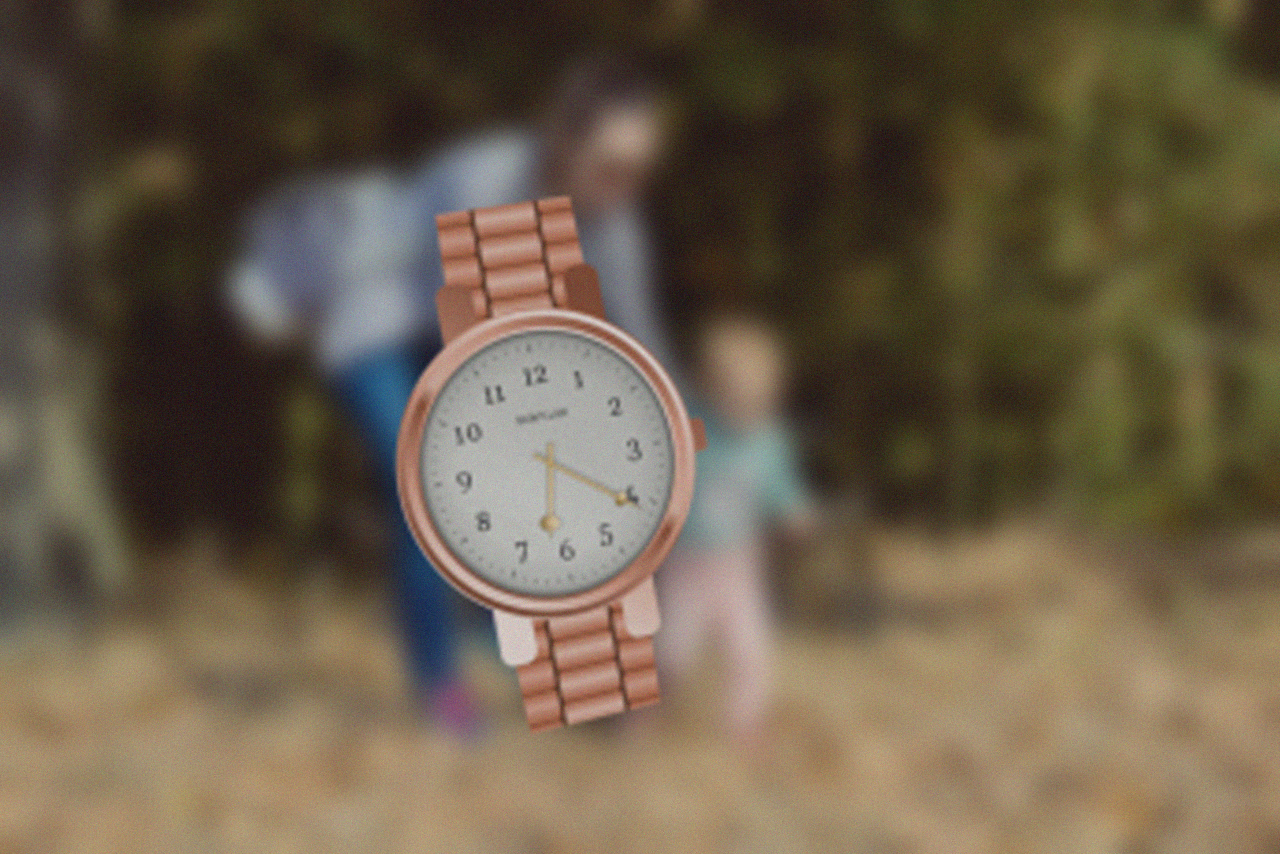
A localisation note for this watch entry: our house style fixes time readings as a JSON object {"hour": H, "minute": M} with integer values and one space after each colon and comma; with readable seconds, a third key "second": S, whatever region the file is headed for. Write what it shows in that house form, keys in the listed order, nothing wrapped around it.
{"hour": 6, "minute": 21}
